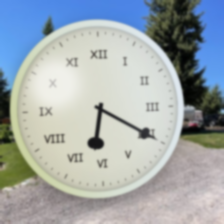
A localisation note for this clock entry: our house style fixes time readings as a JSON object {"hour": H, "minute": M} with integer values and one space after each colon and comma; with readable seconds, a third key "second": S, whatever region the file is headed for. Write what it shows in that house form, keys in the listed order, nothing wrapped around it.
{"hour": 6, "minute": 20}
